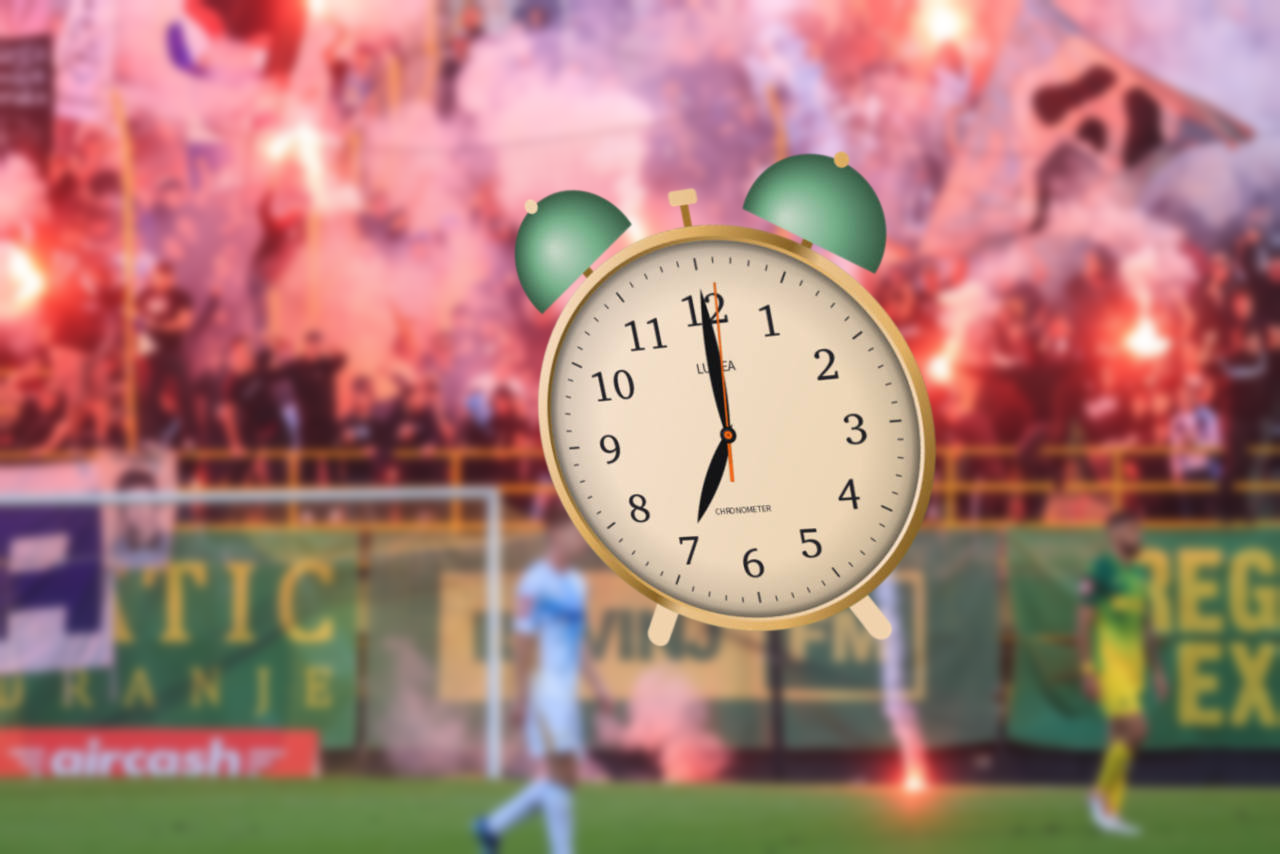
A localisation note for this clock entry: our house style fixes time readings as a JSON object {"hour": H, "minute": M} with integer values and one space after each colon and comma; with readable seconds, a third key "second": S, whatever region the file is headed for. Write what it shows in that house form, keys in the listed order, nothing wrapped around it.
{"hour": 7, "minute": 0, "second": 1}
